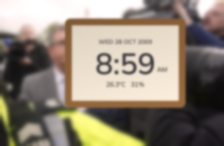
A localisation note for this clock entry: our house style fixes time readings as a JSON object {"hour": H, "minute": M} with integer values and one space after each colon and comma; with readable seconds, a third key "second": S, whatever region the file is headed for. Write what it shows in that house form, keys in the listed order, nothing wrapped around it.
{"hour": 8, "minute": 59}
